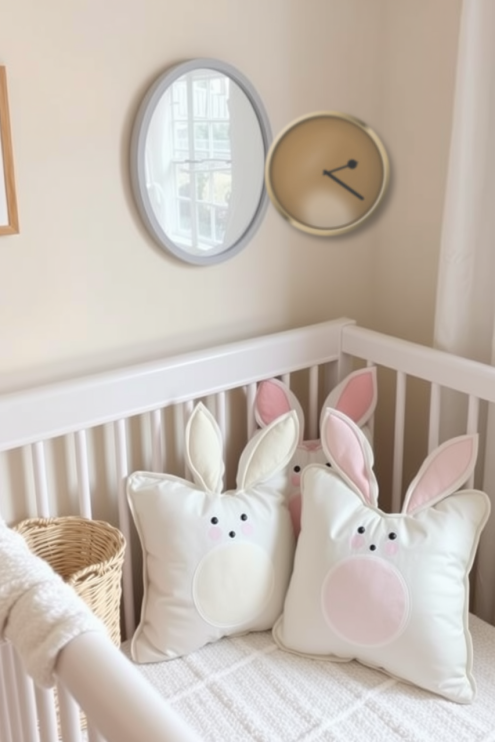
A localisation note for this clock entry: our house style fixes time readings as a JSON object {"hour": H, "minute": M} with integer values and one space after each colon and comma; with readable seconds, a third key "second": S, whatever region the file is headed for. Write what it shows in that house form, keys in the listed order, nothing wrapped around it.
{"hour": 2, "minute": 21}
